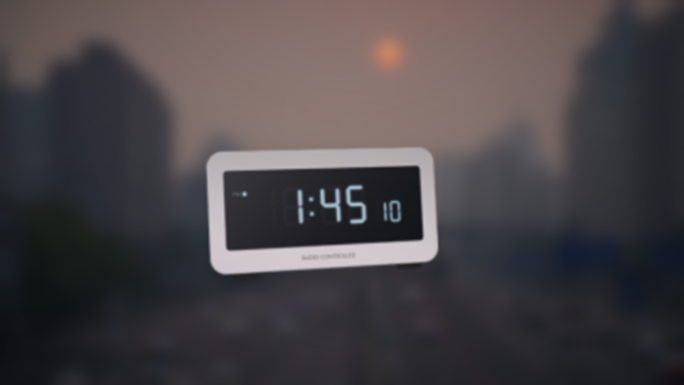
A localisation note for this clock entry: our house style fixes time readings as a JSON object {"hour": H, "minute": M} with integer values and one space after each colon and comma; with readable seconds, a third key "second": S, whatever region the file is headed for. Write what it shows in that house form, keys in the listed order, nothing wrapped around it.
{"hour": 1, "minute": 45, "second": 10}
